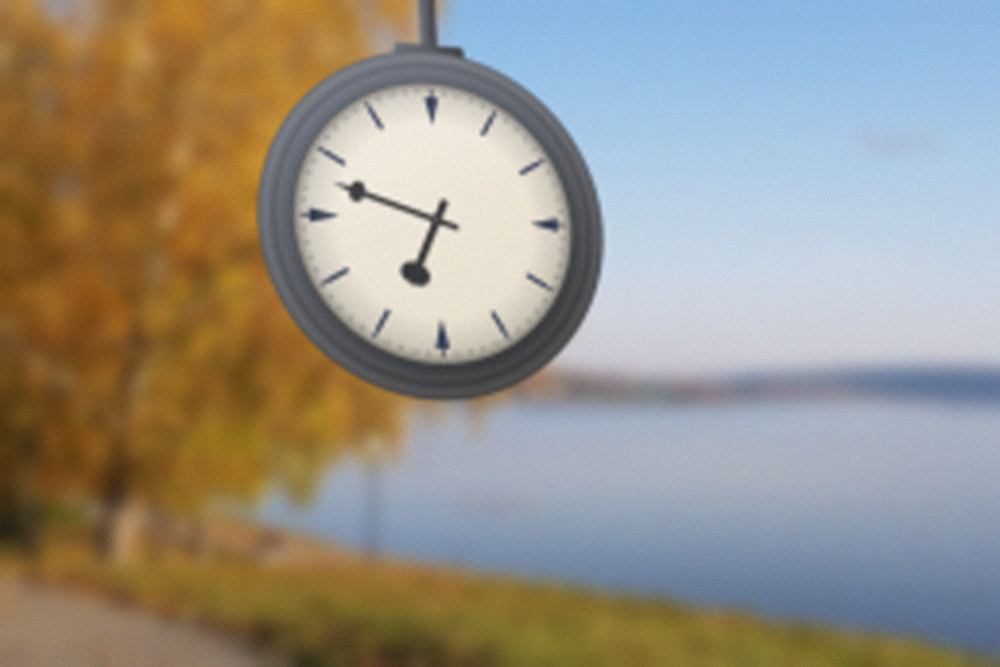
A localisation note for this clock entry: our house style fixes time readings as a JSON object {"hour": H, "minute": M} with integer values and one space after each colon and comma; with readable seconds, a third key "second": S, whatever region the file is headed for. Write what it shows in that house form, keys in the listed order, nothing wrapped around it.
{"hour": 6, "minute": 48}
